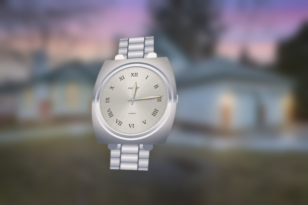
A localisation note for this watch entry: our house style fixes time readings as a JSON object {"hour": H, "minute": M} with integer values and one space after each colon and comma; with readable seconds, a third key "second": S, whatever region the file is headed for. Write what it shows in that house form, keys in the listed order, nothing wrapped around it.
{"hour": 12, "minute": 14}
